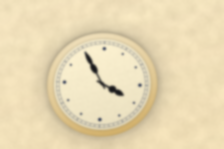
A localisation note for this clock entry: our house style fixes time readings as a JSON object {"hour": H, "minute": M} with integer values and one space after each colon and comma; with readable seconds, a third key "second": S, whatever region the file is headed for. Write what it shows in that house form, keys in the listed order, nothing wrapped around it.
{"hour": 3, "minute": 55}
